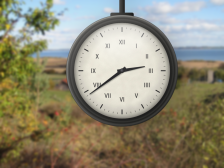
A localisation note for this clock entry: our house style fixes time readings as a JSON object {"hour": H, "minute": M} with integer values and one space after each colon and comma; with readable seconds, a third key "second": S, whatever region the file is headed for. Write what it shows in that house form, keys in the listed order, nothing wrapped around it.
{"hour": 2, "minute": 39}
